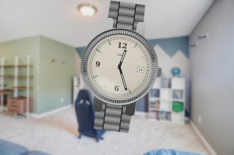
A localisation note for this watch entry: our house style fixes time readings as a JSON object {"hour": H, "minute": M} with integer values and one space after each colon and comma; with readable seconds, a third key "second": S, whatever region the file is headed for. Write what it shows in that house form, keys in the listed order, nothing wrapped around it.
{"hour": 12, "minute": 26}
